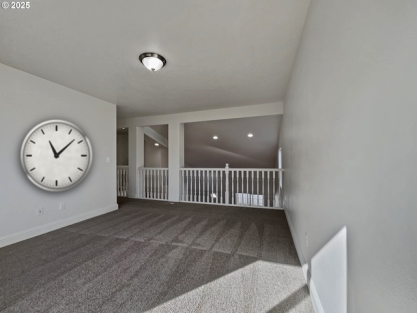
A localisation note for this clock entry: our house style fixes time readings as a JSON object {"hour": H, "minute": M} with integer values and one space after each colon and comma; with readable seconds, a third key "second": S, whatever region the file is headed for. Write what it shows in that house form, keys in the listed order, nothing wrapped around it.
{"hour": 11, "minute": 8}
